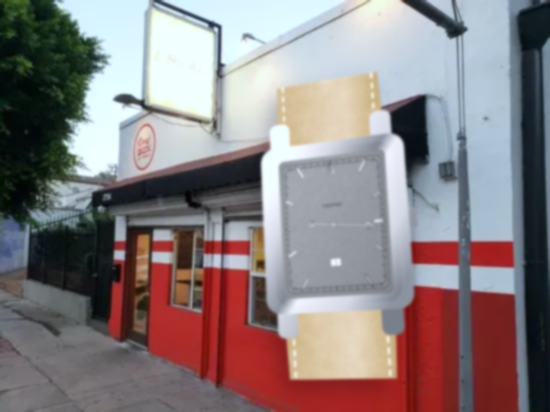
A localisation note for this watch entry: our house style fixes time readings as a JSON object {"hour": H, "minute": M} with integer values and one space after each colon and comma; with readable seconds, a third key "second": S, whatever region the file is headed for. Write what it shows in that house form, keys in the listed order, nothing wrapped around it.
{"hour": 9, "minute": 16}
